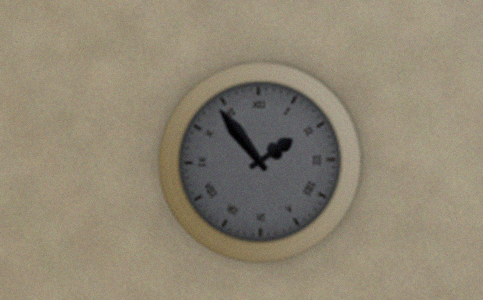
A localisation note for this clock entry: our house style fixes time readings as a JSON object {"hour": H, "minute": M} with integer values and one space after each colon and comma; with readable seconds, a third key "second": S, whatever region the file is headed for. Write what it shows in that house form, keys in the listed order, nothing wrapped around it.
{"hour": 1, "minute": 54}
